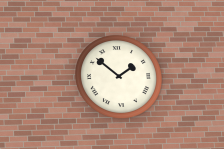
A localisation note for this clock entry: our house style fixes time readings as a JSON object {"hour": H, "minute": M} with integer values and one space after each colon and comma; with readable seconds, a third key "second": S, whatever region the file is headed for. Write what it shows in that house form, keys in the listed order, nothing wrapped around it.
{"hour": 1, "minute": 52}
